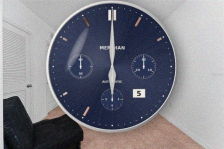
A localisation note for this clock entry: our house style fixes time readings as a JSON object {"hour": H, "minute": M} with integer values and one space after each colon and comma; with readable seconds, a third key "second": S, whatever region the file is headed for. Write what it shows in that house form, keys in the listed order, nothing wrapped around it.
{"hour": 6, "minute": 0}
